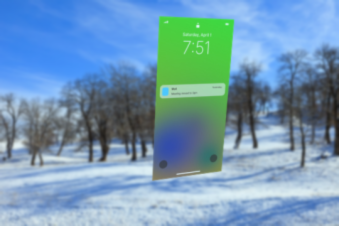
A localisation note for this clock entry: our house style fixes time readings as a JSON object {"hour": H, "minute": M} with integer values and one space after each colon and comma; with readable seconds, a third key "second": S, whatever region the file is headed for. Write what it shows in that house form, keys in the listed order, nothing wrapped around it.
{"hour": 7, "minute": 51}
